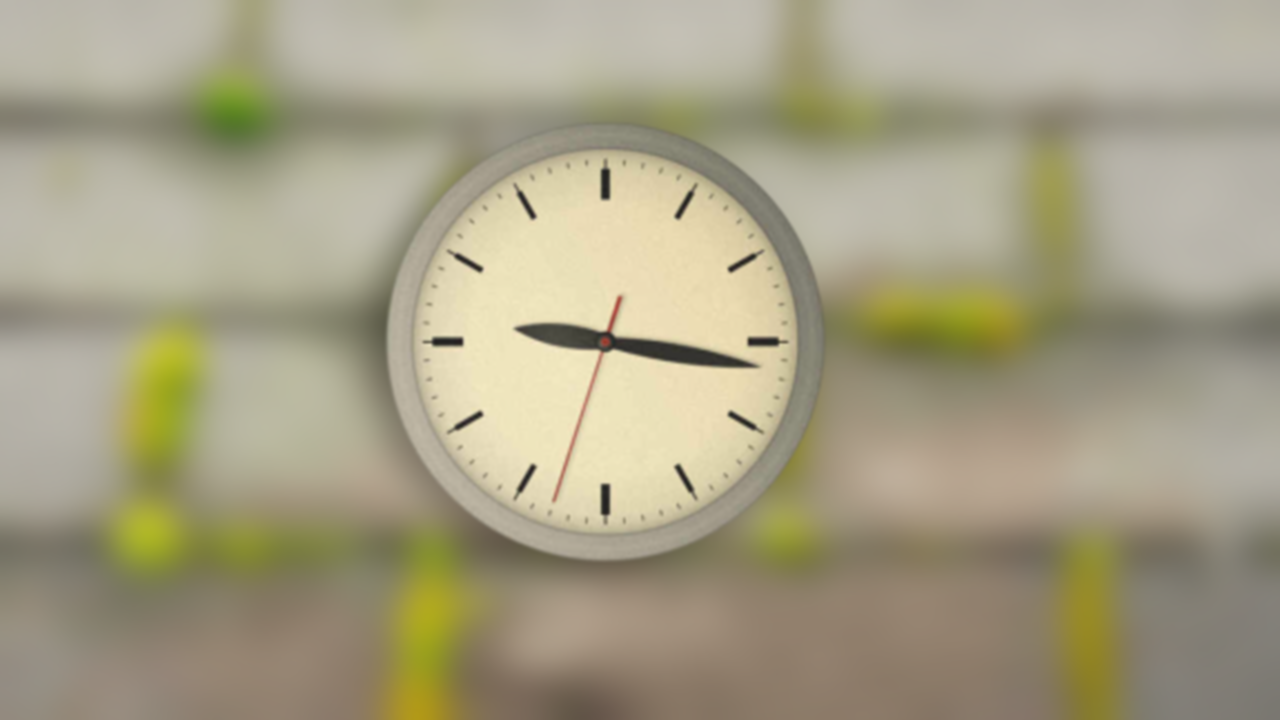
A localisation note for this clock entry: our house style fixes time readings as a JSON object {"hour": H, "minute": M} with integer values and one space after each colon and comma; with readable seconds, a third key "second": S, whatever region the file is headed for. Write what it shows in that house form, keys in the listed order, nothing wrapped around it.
{"hour": 9, "minute": 16, "second": 33}
